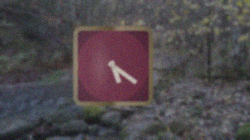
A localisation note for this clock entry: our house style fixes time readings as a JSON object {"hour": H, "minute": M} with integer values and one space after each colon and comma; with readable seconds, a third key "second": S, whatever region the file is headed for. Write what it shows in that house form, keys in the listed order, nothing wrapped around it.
{"hour": 5, "minute": 21}
